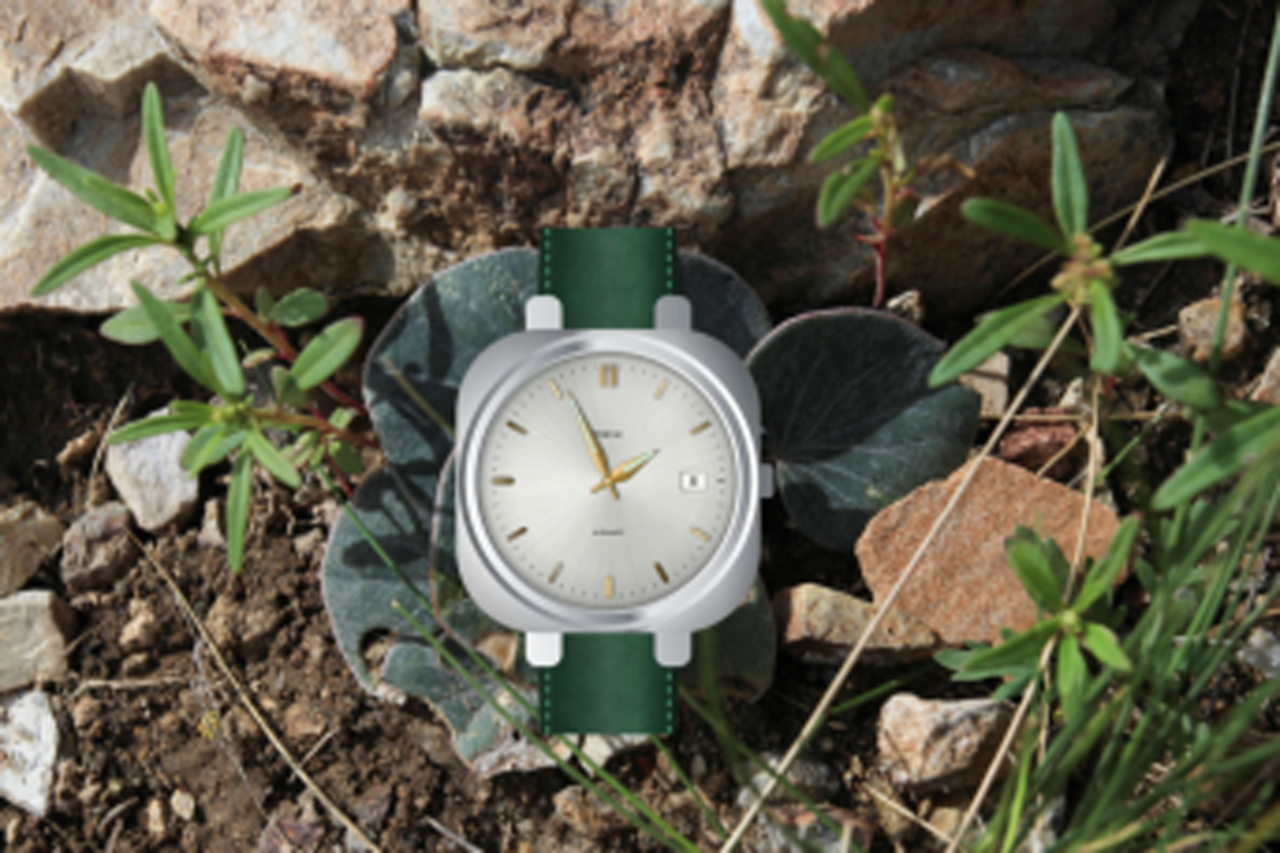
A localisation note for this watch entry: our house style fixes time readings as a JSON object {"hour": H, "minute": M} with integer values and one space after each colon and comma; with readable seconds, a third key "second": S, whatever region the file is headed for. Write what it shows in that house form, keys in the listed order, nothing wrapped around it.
{"hour": 1, "minute": 56}
